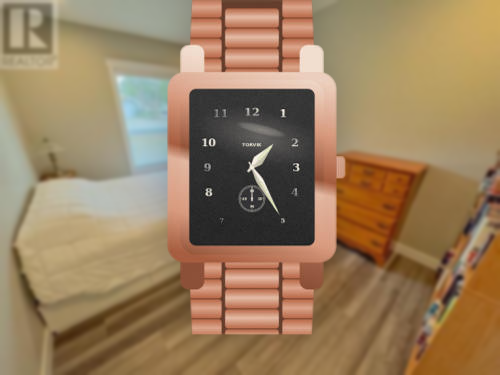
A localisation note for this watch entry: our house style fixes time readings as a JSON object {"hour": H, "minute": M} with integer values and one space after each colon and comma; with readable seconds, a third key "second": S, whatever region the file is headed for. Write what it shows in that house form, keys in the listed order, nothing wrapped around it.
{"hour": 1, "minute": 25}
